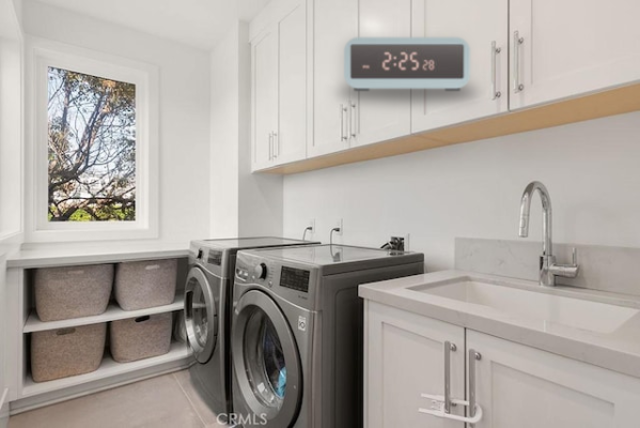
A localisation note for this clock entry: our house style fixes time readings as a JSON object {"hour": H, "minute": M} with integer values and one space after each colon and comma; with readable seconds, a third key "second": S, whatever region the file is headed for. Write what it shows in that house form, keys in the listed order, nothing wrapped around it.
{"hour": 2, "minute": 25, "second": 28}
